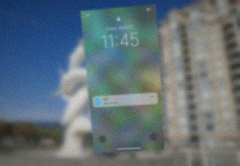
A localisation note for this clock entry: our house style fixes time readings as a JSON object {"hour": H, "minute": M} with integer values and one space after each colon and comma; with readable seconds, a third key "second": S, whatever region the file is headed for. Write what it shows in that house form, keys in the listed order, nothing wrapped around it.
{"hour": 11, "minute": 45}
